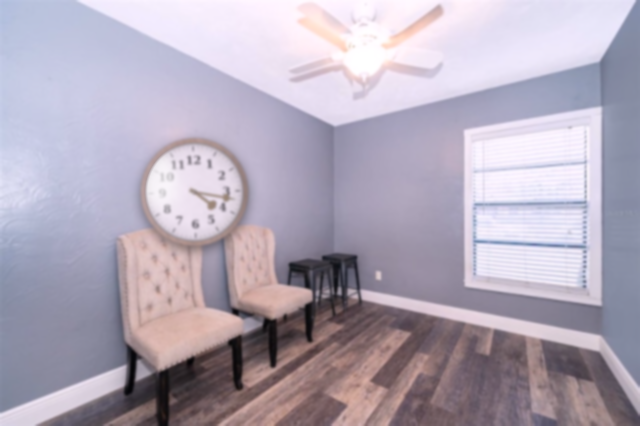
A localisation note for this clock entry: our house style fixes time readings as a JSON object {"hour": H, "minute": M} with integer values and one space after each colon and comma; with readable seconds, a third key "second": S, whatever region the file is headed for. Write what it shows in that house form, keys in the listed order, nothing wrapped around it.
{"hour": 4, "minute": 17}
